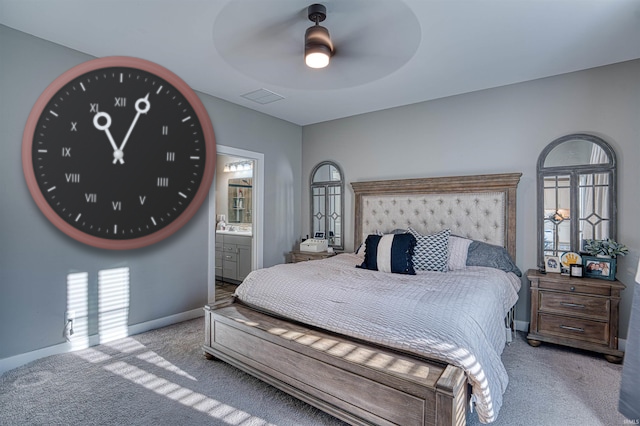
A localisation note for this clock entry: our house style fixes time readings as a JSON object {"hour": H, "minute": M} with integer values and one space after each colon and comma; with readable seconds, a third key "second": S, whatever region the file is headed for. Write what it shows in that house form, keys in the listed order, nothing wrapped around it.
{"hour": 11, "minute": 4}
